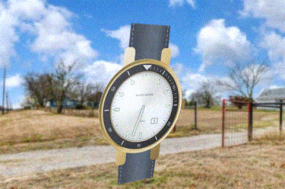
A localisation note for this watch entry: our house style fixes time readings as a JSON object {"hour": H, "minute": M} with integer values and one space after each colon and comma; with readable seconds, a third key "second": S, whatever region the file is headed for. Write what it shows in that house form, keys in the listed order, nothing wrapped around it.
{"hour": 6, "minute": 33}
